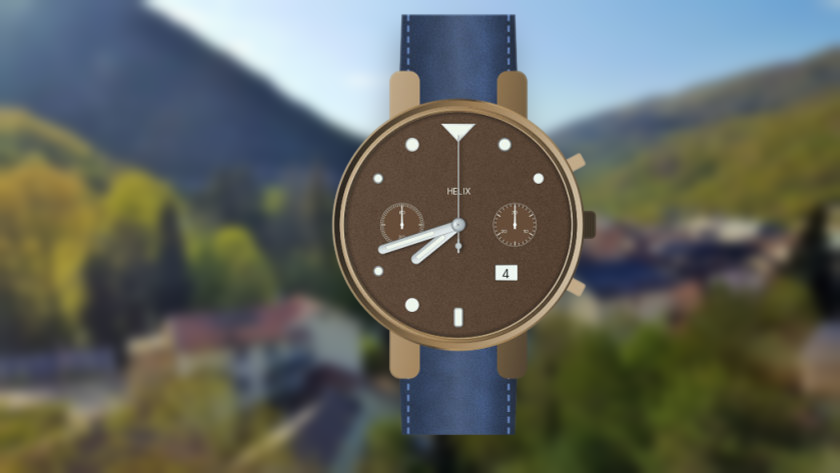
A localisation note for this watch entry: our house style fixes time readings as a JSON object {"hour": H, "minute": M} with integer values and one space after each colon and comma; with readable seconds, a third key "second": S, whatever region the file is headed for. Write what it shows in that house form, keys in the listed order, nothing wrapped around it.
{"hour": 7, "minute": 42}
